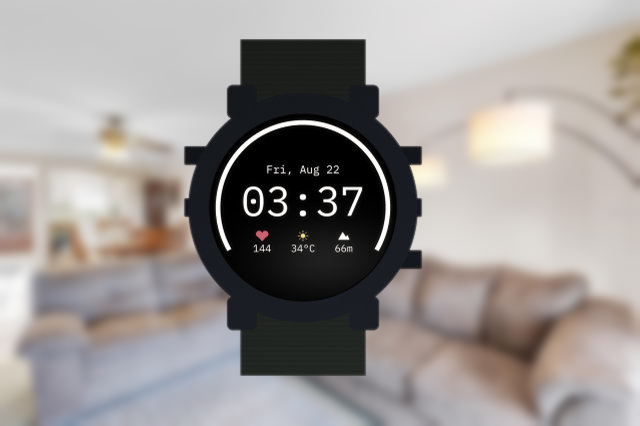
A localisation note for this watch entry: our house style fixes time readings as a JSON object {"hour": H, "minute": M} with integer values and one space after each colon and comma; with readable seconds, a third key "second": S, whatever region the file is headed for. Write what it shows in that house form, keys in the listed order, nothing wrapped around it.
{"hour": 3, "minute": 37}
